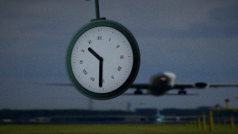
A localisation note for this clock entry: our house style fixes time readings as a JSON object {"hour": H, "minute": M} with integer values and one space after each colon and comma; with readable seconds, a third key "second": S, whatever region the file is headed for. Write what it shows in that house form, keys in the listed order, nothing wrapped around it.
{"hour": 10, "minute": 31}
